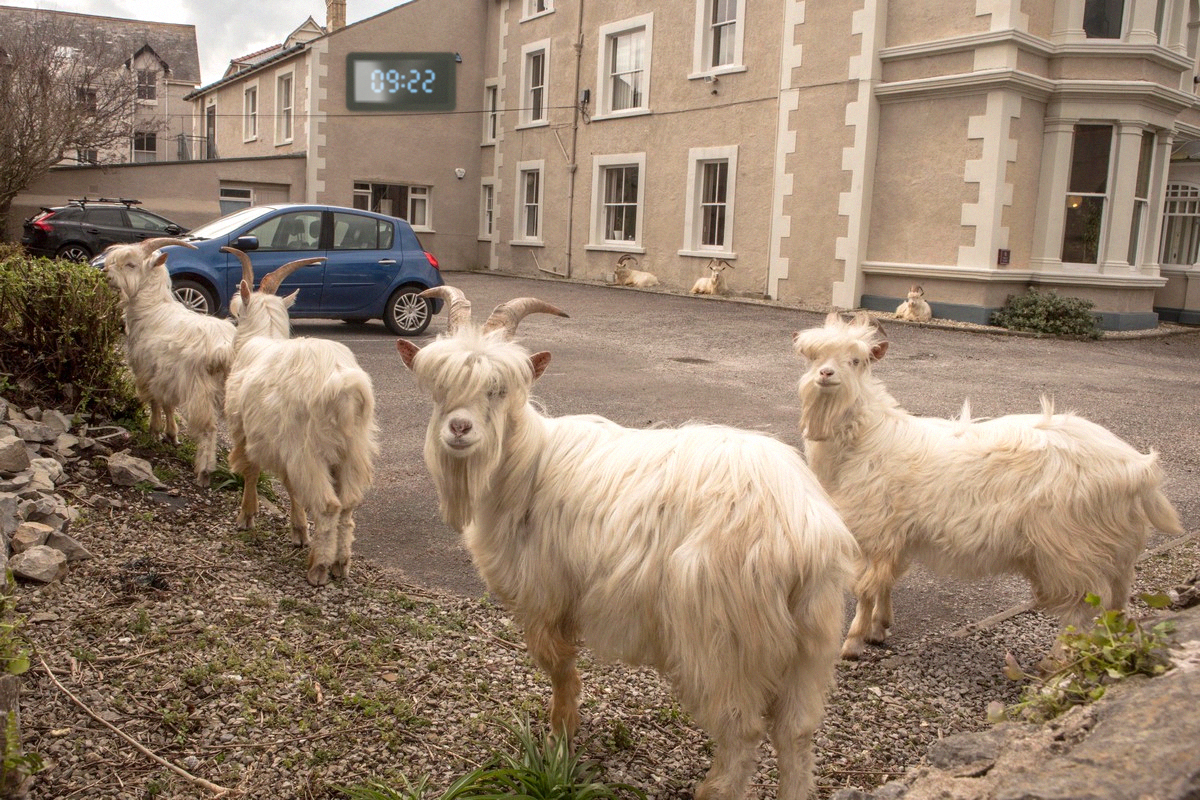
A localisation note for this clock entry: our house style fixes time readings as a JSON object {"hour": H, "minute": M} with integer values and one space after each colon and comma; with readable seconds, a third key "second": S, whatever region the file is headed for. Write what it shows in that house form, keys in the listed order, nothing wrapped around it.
{"hour": 9, "minute": 22}
